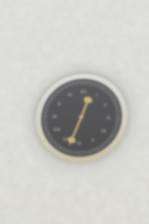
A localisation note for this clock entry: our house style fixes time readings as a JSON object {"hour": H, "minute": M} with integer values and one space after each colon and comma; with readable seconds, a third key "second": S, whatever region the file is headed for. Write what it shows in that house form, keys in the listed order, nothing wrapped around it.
{"hour": 12, "minute": 33}
